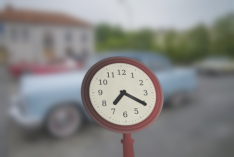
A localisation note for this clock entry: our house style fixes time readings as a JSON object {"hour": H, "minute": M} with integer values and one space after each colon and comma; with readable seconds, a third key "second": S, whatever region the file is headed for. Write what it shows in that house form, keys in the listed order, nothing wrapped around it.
{"hour": 7, "minute": 20}
